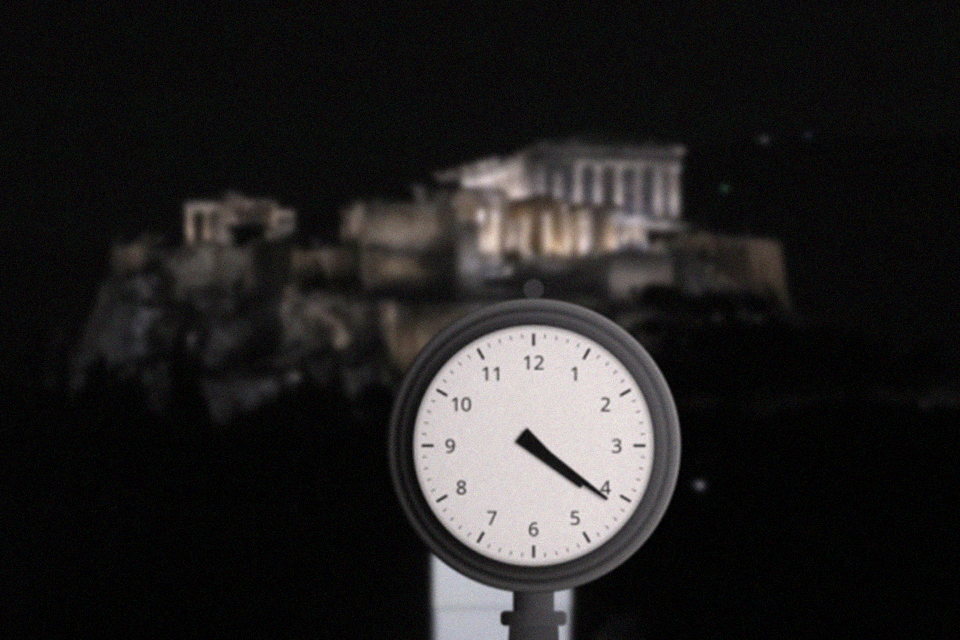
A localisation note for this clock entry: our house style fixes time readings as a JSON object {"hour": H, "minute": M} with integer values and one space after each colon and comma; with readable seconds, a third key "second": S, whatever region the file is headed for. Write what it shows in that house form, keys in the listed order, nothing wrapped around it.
{"hour": 4, "minute": 21}
